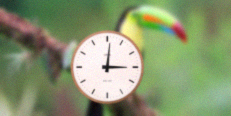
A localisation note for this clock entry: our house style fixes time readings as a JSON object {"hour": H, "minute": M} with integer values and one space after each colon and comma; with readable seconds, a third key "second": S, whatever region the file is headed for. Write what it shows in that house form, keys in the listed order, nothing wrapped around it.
{"hour": 3, "minute": 1}
